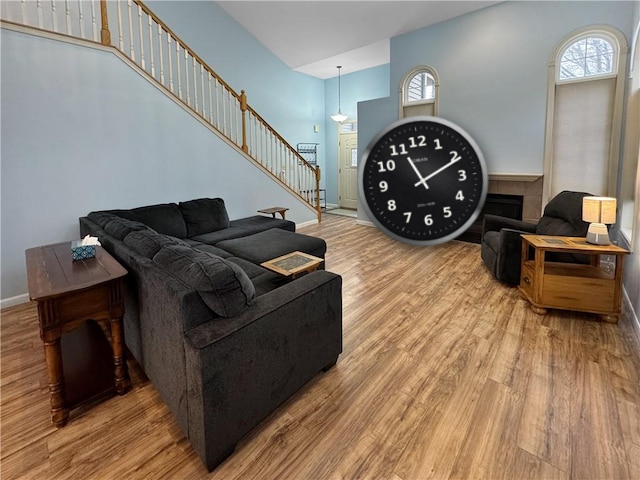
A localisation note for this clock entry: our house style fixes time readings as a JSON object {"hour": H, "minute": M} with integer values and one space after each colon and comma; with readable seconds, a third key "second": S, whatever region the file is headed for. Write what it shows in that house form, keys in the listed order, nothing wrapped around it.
{"hour": 11, "minute": 11}
